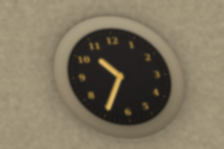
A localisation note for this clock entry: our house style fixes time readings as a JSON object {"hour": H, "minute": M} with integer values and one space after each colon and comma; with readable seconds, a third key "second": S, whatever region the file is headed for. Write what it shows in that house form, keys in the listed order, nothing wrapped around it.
{"hour": 10, "minute": 35}
